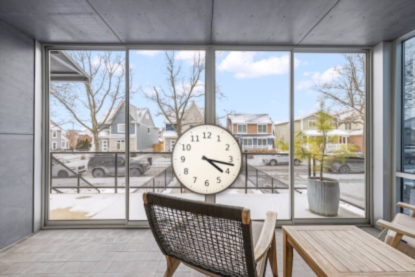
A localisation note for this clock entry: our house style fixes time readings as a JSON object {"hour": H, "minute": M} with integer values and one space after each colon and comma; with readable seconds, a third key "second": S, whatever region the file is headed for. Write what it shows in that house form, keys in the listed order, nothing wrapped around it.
{"hour": 4, "minute": 17}
